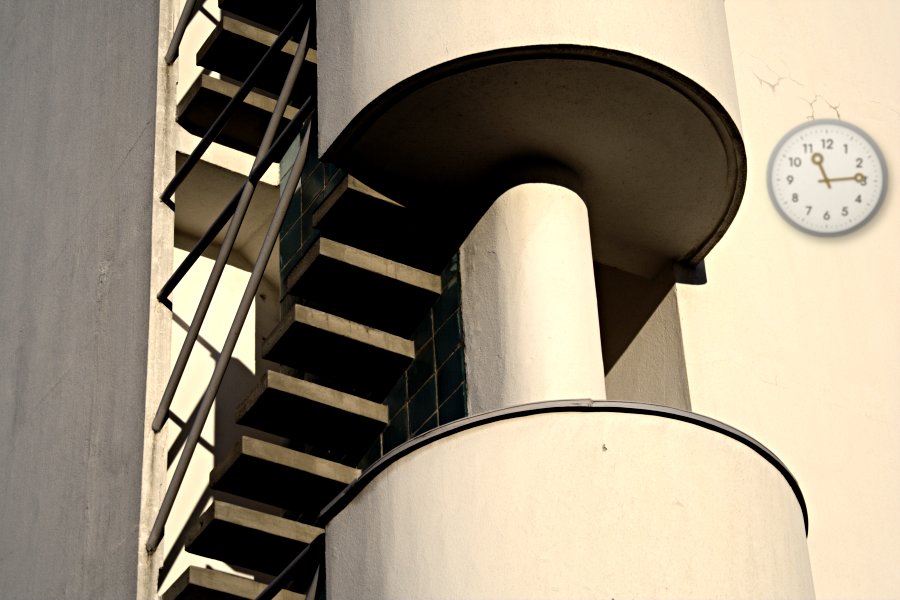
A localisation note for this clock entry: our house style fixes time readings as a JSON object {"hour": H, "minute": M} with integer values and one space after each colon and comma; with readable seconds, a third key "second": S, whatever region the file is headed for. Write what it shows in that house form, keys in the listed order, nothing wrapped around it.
{"hour": 11, "minute": 14}
